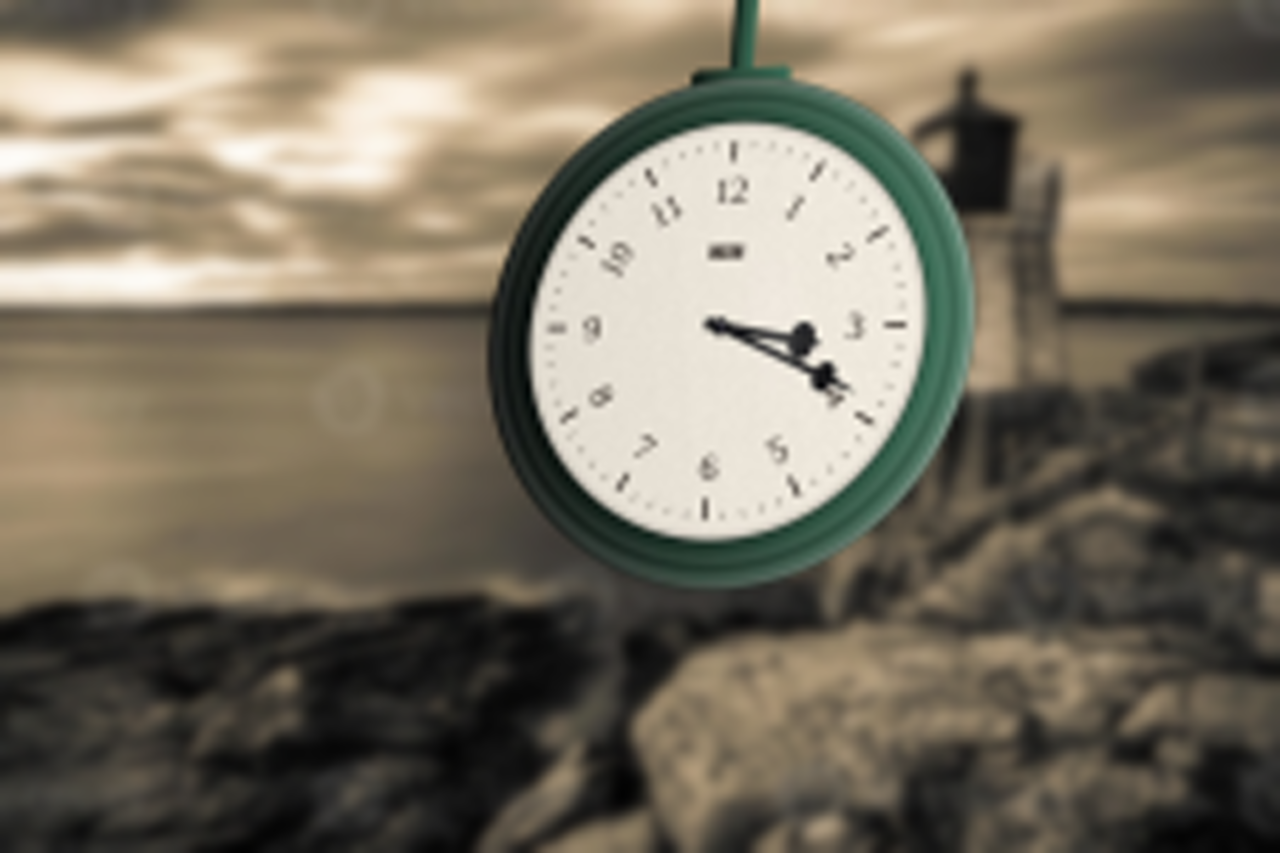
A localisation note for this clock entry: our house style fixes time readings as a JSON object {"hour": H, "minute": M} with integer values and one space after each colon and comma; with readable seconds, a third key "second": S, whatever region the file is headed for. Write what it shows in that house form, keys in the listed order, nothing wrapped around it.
{"hour": 3, "minute": 19}
